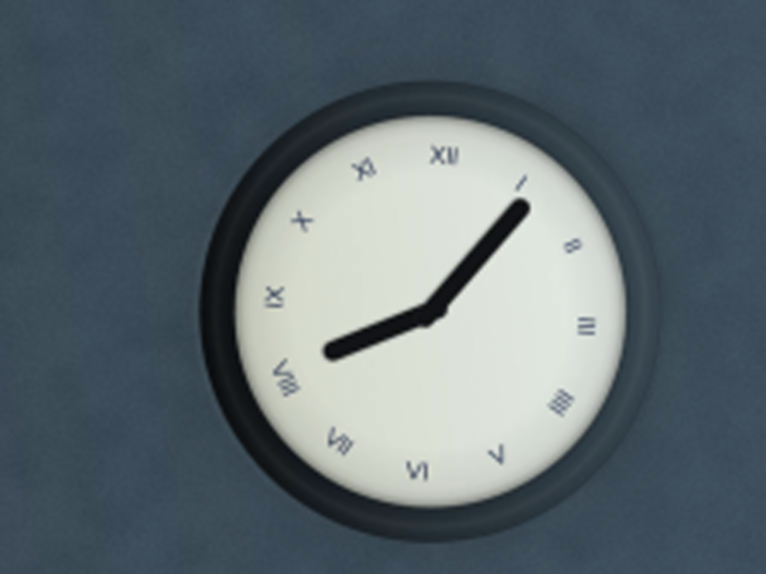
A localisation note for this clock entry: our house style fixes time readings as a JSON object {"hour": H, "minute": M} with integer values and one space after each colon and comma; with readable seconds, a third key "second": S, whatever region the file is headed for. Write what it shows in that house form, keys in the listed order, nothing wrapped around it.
{"hour": 8, "minute": 6}
